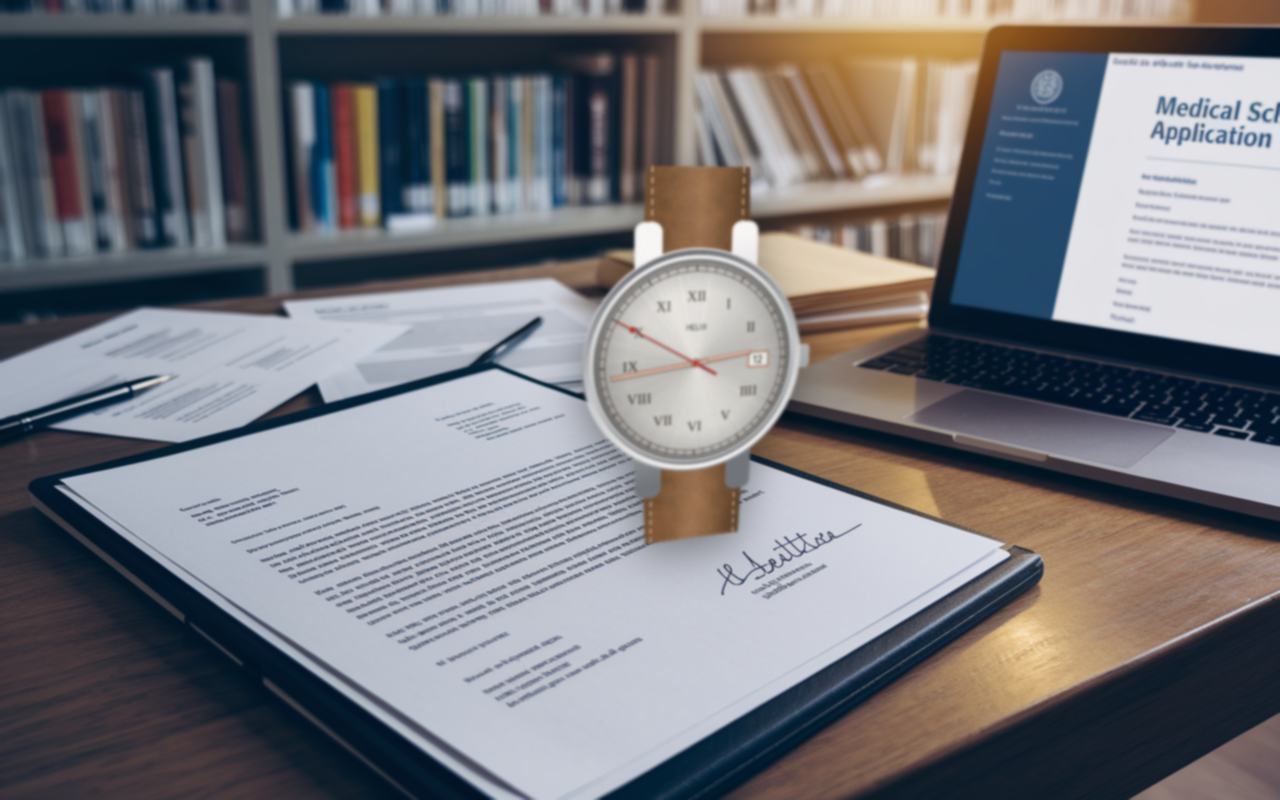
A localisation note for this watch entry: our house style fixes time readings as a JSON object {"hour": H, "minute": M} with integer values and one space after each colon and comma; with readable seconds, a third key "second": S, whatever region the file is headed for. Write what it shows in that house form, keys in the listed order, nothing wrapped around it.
{"hour": 2, "minute": 43, "second": 50}
